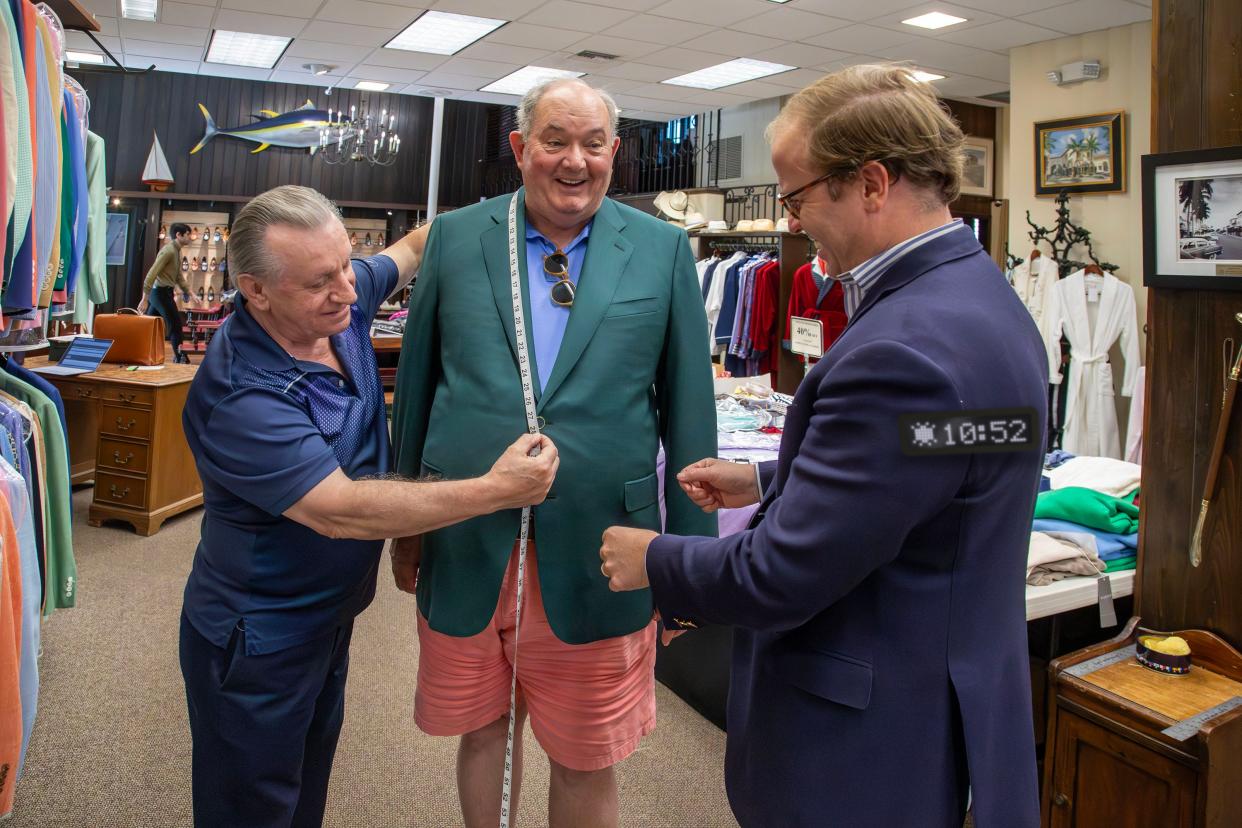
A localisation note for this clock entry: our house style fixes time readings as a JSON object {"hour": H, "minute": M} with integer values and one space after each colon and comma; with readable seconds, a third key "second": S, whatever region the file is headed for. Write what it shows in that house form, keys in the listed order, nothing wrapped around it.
{"hour": 10, "minute": 52}
